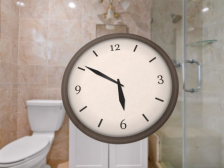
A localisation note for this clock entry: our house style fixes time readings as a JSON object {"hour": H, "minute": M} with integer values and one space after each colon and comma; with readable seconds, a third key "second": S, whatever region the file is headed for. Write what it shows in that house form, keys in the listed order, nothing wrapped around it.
{"hour": 5, "minute": 51}
